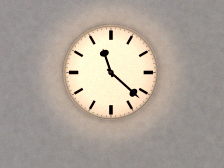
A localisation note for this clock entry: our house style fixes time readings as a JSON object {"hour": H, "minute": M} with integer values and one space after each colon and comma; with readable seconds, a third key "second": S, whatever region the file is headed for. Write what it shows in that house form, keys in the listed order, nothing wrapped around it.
{"hour": 11, "minute": 22}
